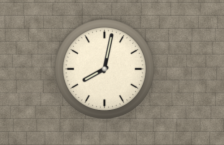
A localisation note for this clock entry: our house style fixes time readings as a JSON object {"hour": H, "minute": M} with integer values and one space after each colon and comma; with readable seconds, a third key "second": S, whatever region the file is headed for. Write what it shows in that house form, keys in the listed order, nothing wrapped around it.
{"hour": 8, "minute": 2}
